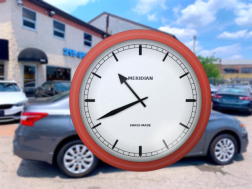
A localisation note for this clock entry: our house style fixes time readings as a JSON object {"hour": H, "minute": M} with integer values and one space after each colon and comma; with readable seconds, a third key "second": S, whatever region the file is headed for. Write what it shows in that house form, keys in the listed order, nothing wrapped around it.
{"hour": 10, "minute": 41}
